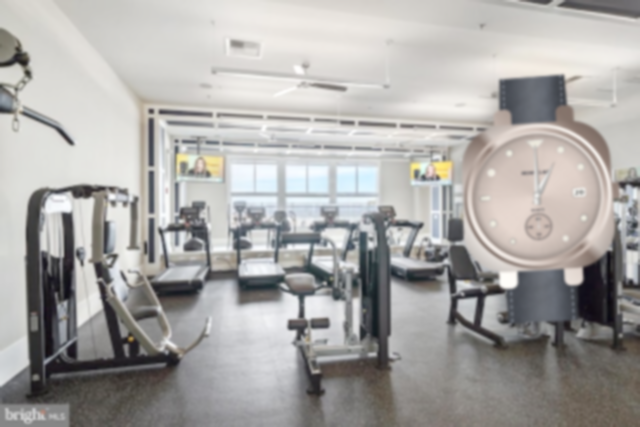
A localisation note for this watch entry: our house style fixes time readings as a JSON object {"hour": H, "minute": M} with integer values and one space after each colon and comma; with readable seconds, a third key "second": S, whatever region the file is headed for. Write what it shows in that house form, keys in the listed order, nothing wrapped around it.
{"hour": 1, "minute": 0}
